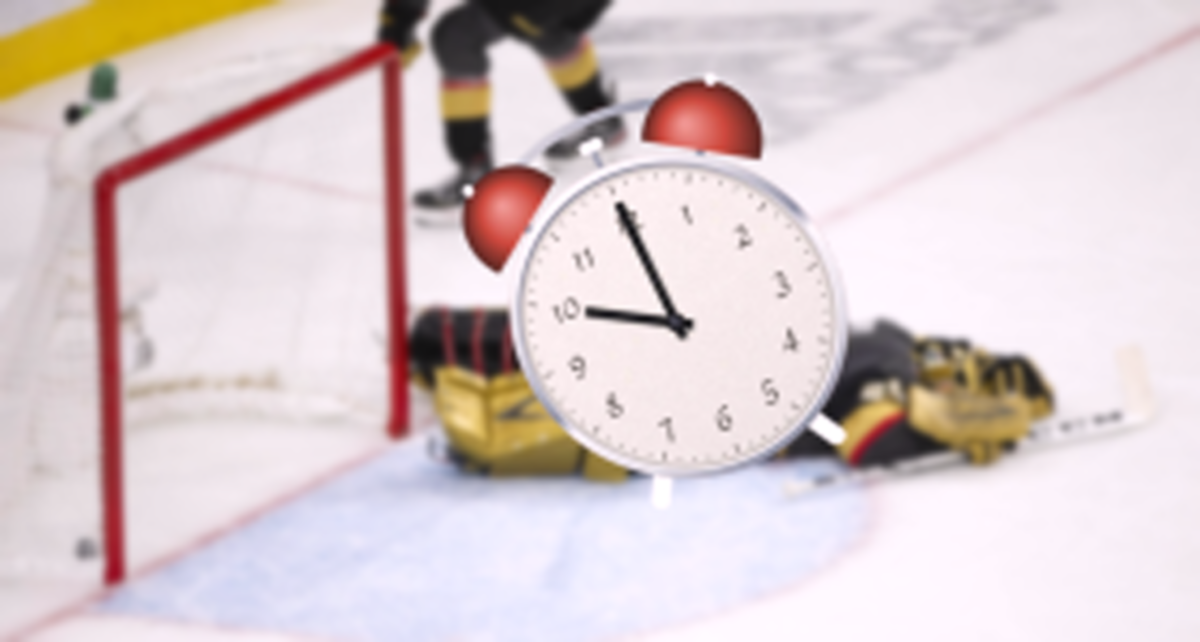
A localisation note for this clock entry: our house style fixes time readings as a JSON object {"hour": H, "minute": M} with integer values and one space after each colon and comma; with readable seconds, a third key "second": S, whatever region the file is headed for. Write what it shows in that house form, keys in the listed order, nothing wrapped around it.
{"hour": 10, "minute": 0}
